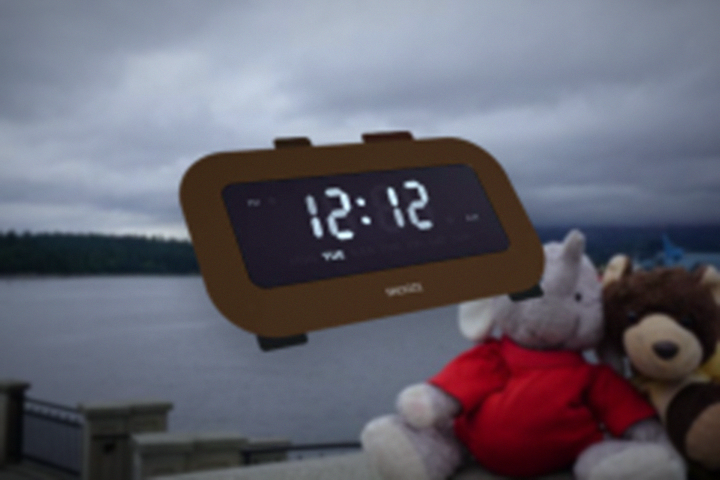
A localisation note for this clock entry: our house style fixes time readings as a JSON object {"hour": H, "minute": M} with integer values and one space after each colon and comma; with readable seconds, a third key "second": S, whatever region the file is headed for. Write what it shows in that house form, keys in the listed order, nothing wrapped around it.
{"hour": 12, "minute": 12}
